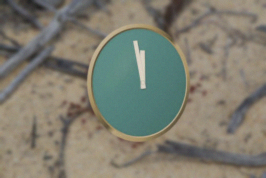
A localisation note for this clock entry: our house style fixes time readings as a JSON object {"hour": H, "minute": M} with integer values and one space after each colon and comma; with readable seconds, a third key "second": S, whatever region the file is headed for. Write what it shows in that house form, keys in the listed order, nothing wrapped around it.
{"hour": 11, "minute": 58}
